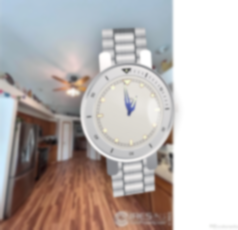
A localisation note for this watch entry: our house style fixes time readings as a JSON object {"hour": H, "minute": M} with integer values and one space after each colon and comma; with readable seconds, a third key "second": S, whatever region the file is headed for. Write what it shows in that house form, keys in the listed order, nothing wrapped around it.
{"hour": 12, "minute": 59}
